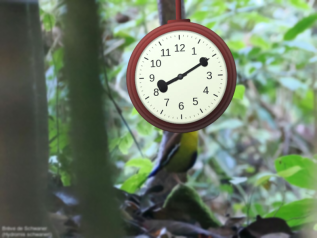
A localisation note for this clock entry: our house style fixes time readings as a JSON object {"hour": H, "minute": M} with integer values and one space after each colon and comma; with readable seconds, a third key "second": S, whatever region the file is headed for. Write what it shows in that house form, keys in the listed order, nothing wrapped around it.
{"hour": 8, "minute": 10}
